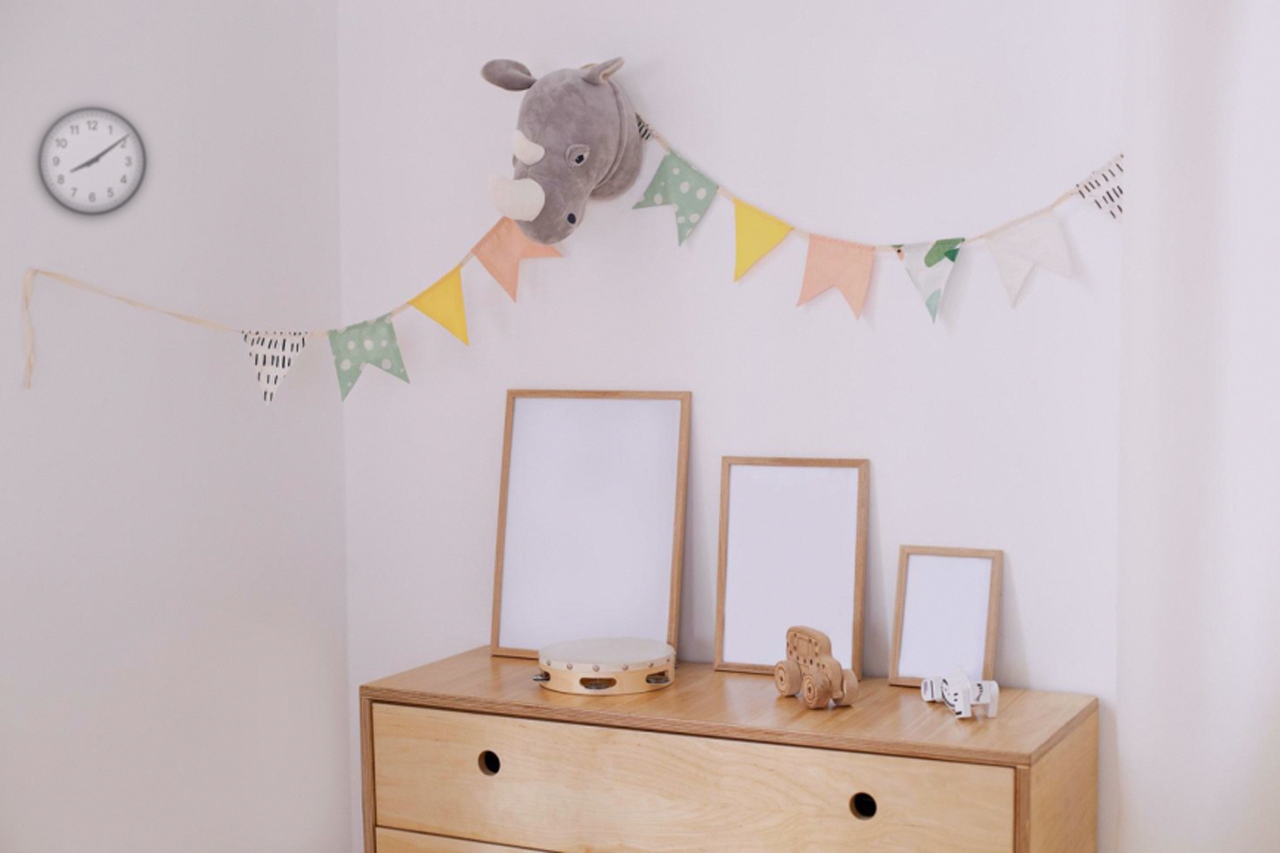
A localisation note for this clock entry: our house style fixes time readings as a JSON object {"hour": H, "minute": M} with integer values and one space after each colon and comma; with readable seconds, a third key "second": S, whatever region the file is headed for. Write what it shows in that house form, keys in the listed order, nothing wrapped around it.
{"hour": 8, "minute": 9}
